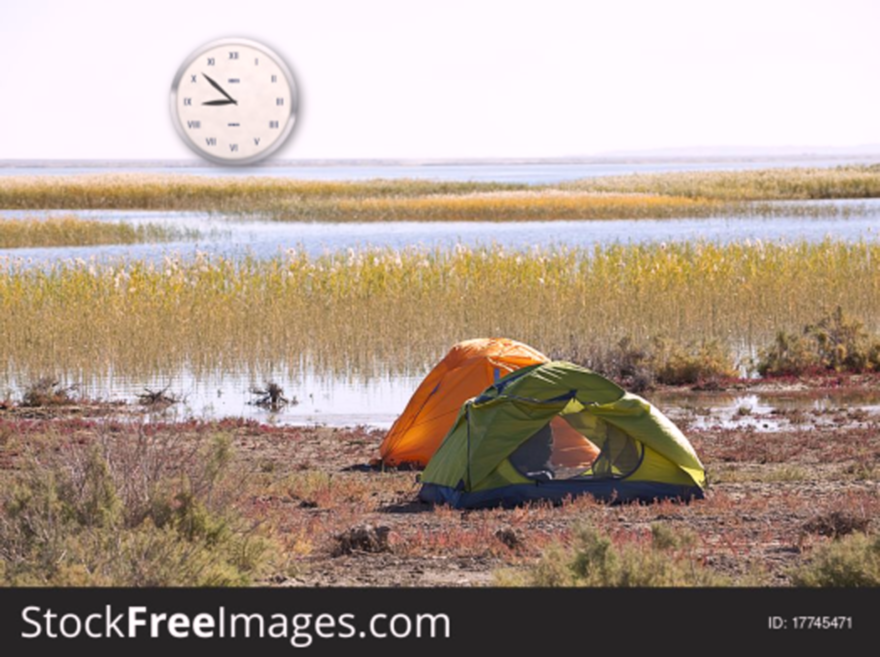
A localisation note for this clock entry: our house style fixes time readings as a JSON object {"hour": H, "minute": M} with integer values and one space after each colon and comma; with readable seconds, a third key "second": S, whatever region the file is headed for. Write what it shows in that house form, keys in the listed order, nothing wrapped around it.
{"hour": 8, "minute": 52}
